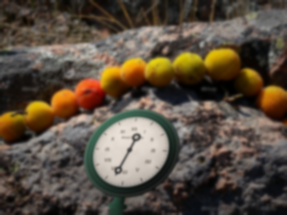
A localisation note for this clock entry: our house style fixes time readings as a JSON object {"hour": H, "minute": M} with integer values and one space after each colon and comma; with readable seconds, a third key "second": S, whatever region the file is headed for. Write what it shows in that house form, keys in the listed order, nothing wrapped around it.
{"hour": 12, "minute": 33}
